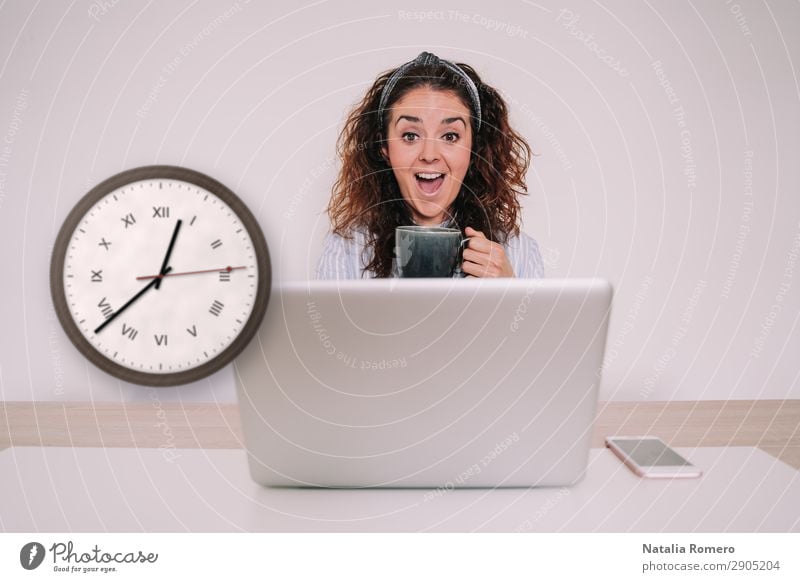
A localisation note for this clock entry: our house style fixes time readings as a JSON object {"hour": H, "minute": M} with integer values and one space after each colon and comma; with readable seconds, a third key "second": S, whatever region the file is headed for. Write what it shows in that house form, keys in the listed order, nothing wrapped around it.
{"hour": 12, "minute": 38, "second": 14}
